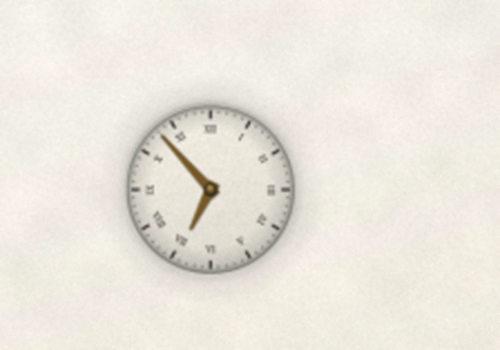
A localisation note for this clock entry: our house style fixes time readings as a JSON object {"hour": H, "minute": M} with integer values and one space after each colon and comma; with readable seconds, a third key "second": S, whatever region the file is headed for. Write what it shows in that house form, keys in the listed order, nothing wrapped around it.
{"hour": 6, "minute": 53}
